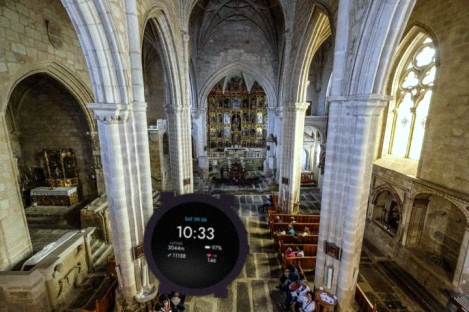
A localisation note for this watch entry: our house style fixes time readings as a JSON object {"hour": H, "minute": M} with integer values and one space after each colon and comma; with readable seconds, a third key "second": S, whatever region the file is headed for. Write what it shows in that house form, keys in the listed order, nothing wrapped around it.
{"hour": 10, "minute": 33}
